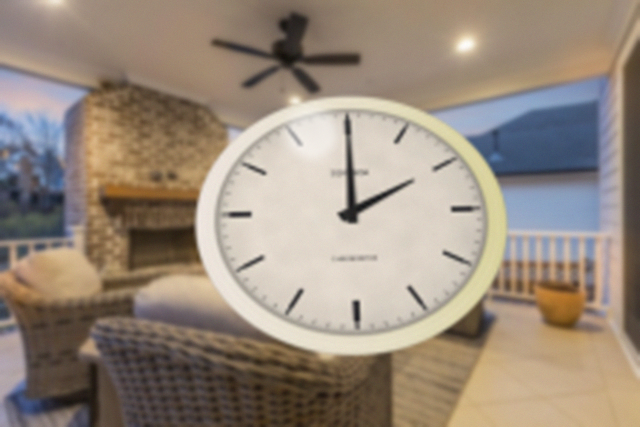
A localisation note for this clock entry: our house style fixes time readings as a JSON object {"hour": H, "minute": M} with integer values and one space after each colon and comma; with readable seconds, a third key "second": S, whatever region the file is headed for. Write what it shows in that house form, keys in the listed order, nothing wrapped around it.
{"hour": 2, "minute": 0}
